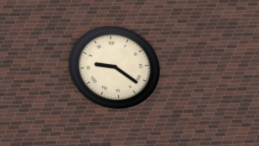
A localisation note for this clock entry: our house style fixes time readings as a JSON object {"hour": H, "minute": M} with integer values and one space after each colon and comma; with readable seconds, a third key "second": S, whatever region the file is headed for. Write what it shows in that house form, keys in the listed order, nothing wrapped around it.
{"hour": 9, "minute": 22}
